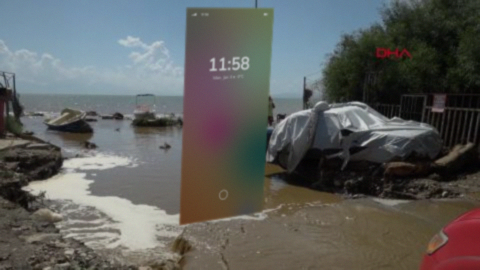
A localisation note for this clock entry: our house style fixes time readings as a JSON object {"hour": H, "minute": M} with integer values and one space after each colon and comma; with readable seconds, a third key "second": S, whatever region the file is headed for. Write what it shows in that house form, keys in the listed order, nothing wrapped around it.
{"hour": 11, "minute": 58}
